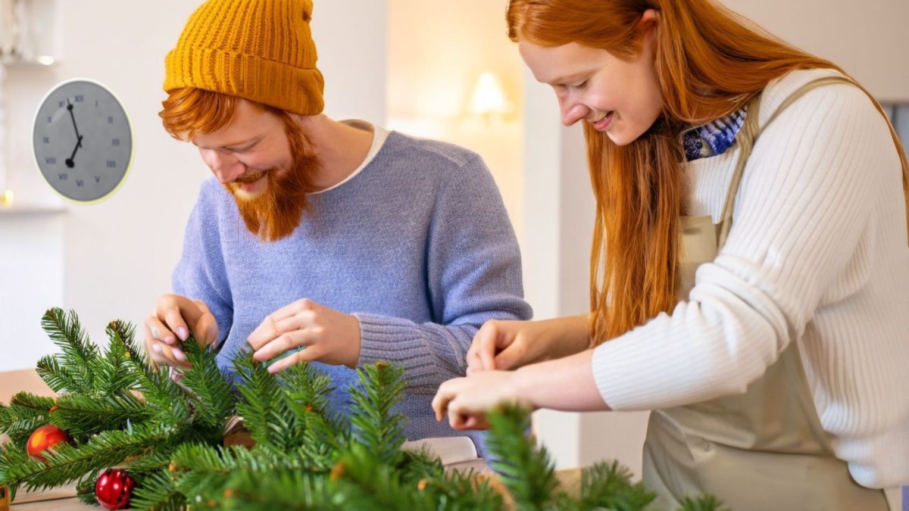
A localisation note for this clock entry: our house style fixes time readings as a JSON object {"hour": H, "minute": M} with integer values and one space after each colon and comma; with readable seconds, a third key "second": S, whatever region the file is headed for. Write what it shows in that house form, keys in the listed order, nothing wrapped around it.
{"hour": 6, "minute": 57}
